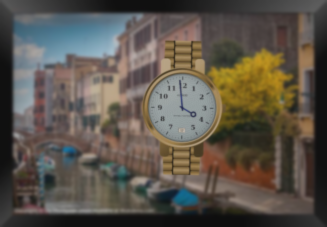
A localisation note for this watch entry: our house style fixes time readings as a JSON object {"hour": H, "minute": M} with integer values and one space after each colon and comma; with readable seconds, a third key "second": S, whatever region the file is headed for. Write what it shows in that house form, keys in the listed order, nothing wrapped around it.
{"hour": 3, "minute": 59}
